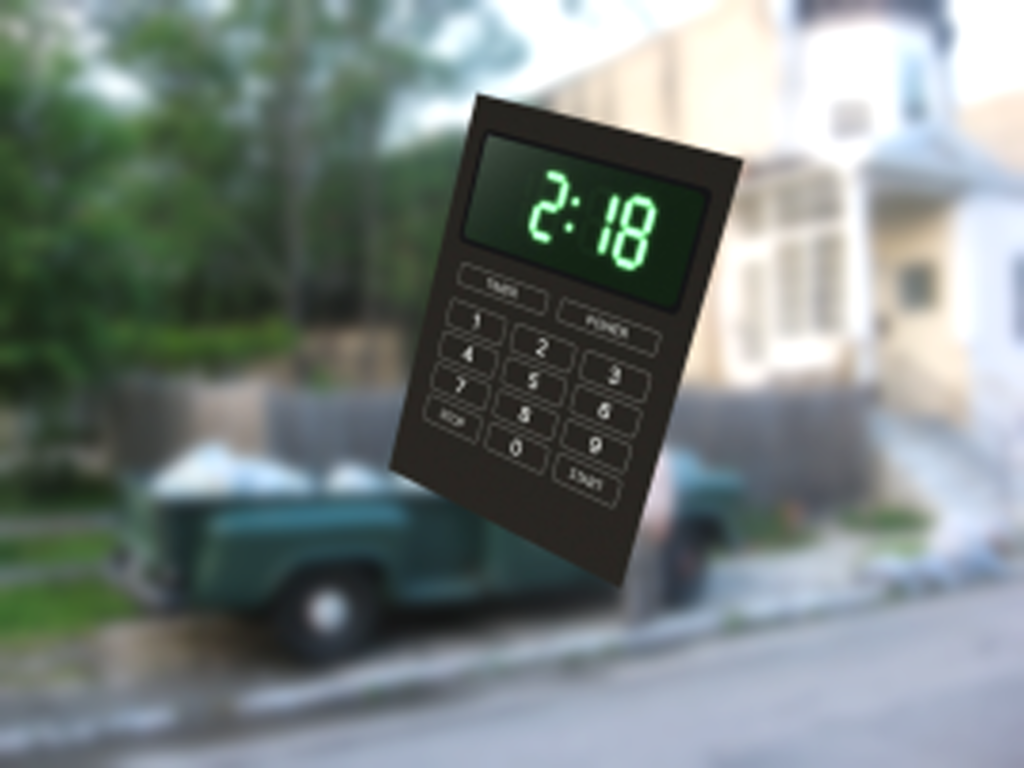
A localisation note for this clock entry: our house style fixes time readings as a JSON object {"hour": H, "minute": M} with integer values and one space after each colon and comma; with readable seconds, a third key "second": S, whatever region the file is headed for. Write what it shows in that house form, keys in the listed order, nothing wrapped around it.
{"hour": 2, "minute": 18}
